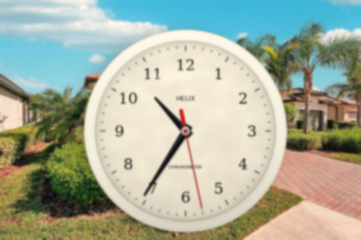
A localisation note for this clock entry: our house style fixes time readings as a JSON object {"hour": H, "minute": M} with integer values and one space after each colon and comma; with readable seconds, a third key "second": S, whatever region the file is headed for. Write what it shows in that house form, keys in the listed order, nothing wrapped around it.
{"hour": 10, "minute": 35, "second": 28}
